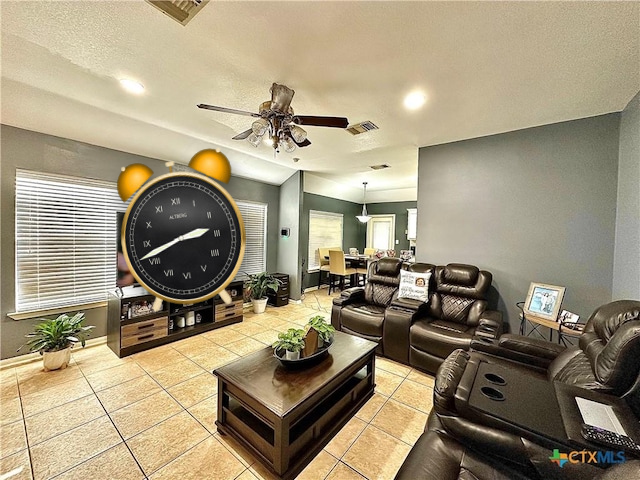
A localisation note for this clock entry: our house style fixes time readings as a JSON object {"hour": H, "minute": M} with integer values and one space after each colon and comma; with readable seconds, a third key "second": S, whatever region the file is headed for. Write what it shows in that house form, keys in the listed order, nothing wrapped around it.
{"hour": 2, "minute": 42}
